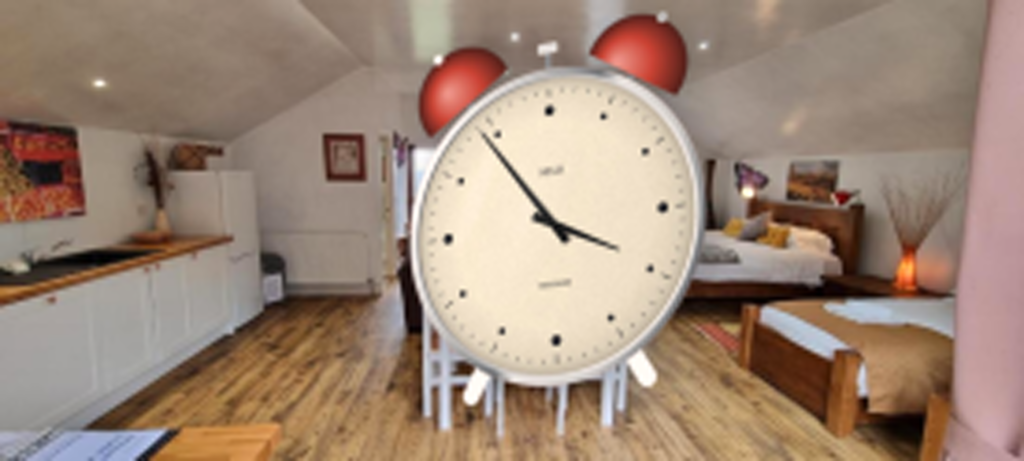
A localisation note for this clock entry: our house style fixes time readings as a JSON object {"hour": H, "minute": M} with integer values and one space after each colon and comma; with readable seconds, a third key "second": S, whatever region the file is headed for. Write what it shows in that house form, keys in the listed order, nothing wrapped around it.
{"hour": 3, "minute": 54}
